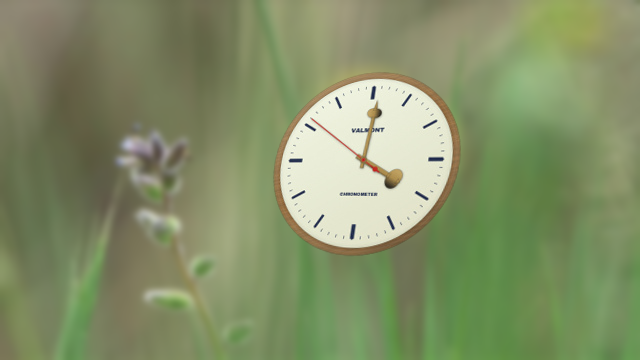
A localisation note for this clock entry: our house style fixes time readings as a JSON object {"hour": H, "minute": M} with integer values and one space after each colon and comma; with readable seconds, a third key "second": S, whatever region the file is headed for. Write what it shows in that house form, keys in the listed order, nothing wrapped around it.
{"hour": 4, "minute": 0, "second": 51}
